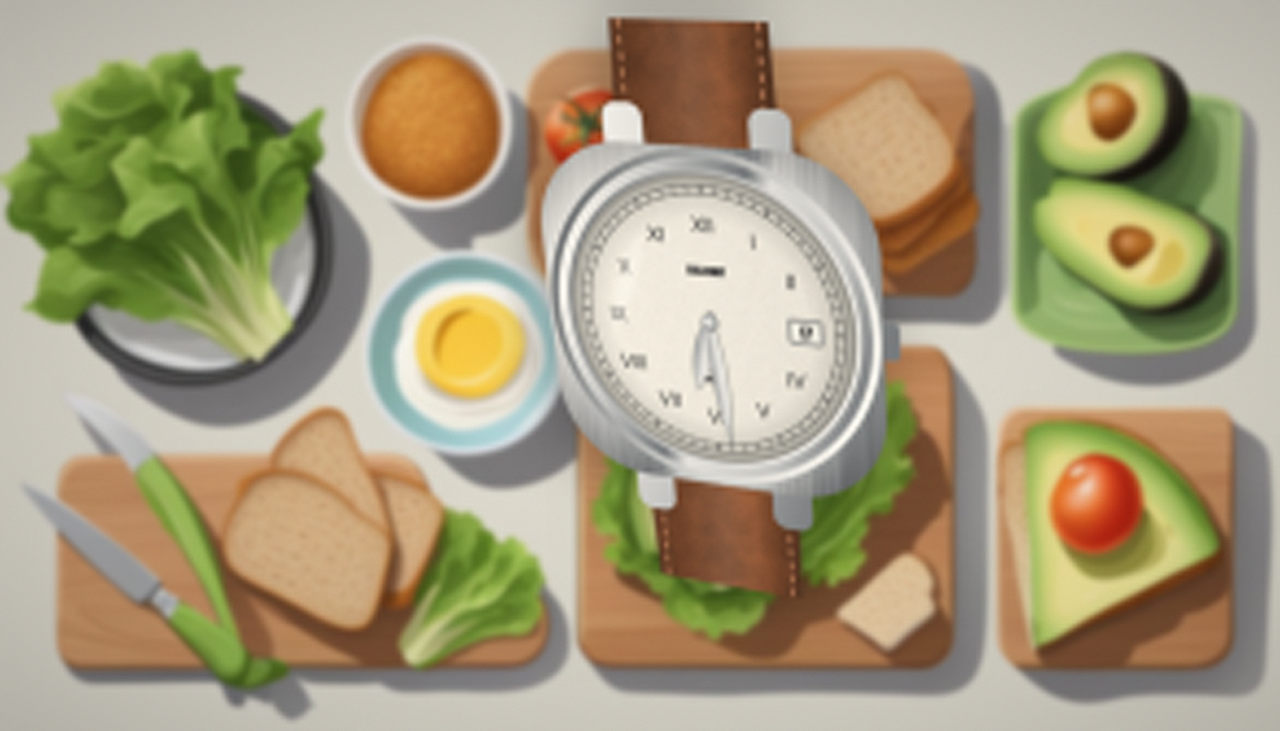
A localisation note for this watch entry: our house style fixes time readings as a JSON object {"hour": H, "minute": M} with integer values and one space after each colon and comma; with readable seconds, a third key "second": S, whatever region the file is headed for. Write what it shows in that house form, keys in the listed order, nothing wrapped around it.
{"hour": 6, "minute": 29}
